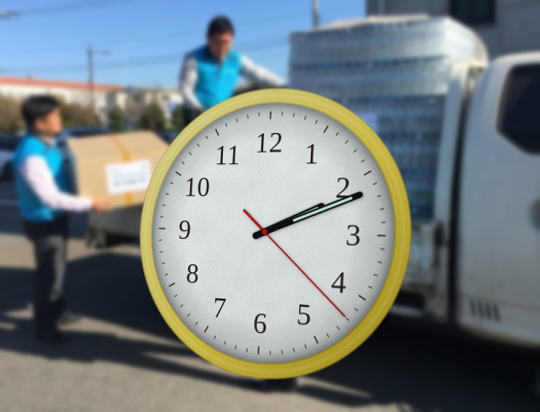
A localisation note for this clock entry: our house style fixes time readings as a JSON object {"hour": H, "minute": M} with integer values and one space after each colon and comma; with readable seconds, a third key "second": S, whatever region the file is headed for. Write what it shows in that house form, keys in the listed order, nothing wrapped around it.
{"hour": 2, "minute": 11, "second": 22}
